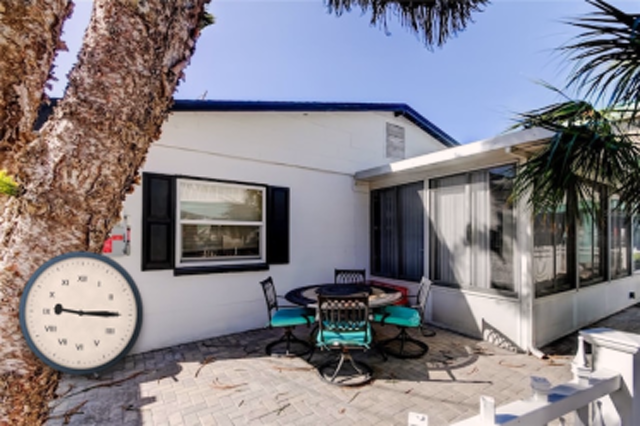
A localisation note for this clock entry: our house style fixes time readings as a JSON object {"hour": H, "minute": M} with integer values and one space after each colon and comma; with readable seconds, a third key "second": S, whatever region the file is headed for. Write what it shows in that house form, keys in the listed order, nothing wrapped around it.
{"hour": 9, "minute": 15}
